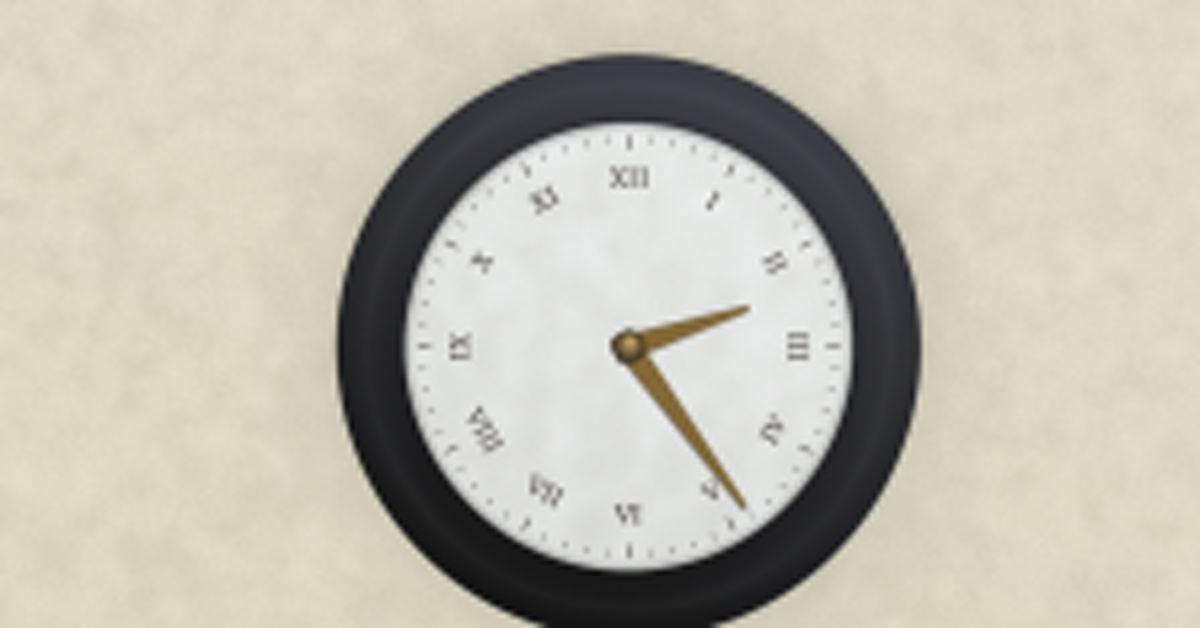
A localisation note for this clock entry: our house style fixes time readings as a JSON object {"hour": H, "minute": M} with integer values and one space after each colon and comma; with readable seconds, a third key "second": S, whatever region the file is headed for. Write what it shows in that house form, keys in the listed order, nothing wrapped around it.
{"hour": 2, "minute": 24}
